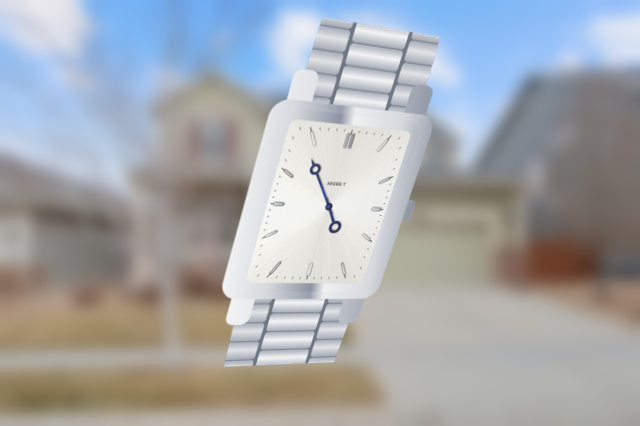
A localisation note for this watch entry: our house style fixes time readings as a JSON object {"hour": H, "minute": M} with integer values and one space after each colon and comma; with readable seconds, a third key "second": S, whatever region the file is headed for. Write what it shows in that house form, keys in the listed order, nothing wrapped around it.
{"hour": 4, "minute": 54}
